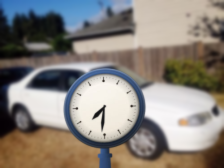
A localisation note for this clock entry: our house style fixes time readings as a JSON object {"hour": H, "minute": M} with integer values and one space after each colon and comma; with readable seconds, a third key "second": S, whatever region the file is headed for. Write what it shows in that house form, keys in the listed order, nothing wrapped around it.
{"hour": 7, "minute": 31}
